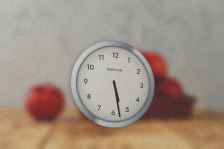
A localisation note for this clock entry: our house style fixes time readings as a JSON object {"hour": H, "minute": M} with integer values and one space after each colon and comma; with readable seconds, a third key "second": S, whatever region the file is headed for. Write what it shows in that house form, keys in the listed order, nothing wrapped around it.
{"hour": 5, "minute": 28}
